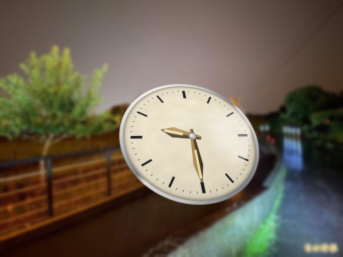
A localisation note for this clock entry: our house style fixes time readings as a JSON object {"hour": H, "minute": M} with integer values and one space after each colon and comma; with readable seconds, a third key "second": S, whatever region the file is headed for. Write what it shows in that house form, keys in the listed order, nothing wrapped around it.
{"hour": 9, "minute": 30}
